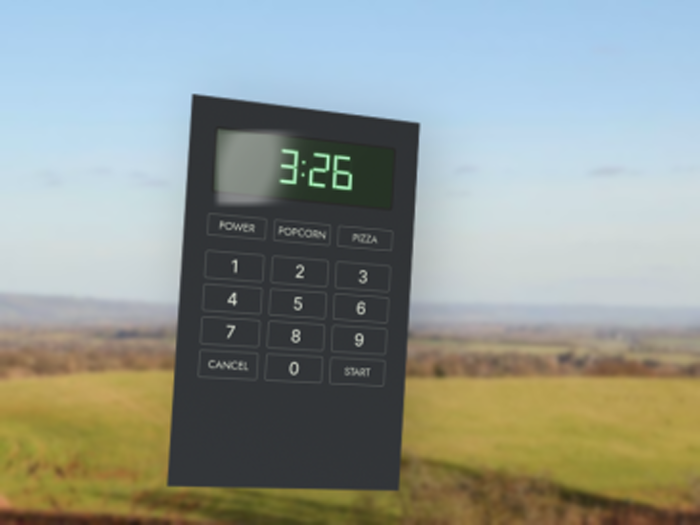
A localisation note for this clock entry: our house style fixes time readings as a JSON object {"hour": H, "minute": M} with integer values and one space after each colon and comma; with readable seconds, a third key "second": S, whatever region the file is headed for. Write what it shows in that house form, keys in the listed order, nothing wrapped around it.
{"hour": 3, "minute": 26}
